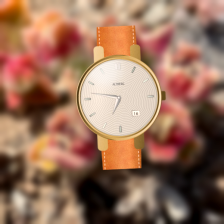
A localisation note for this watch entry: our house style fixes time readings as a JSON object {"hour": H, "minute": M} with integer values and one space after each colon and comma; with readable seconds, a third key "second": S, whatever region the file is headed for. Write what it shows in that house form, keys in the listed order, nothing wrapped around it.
{"hour": 6, "minute": 47}
